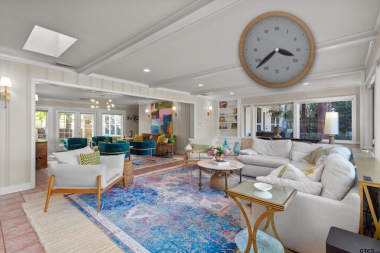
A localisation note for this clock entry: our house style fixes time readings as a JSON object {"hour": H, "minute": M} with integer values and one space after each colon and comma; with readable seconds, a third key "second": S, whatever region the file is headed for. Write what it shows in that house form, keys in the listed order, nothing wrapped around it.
{"hour": 3, "minute": 38}
